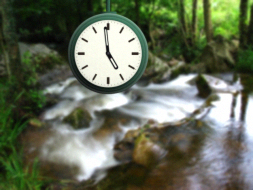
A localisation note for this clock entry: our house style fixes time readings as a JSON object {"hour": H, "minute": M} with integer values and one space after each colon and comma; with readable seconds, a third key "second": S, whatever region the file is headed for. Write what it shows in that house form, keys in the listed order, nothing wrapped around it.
{"hour": 4, "minute": 59}
